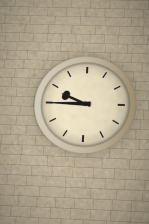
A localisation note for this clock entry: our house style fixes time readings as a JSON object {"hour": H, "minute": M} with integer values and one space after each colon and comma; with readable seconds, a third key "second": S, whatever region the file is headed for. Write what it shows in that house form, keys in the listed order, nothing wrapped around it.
{"hour": 9, "minute": 45}
